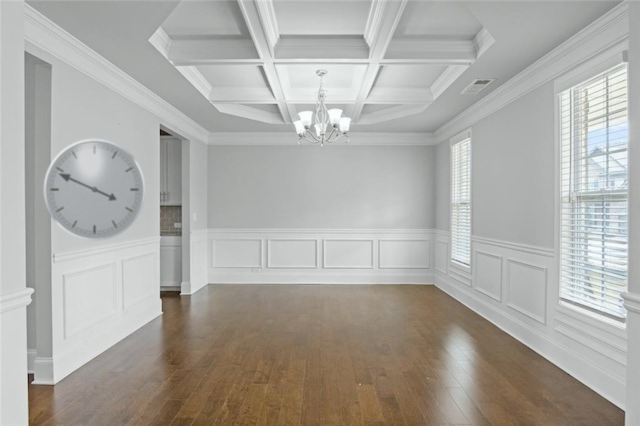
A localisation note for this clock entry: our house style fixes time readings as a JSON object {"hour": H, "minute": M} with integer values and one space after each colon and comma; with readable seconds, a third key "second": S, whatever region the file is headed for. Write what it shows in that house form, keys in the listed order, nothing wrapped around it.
{"hour": 3, "minute": 49}
